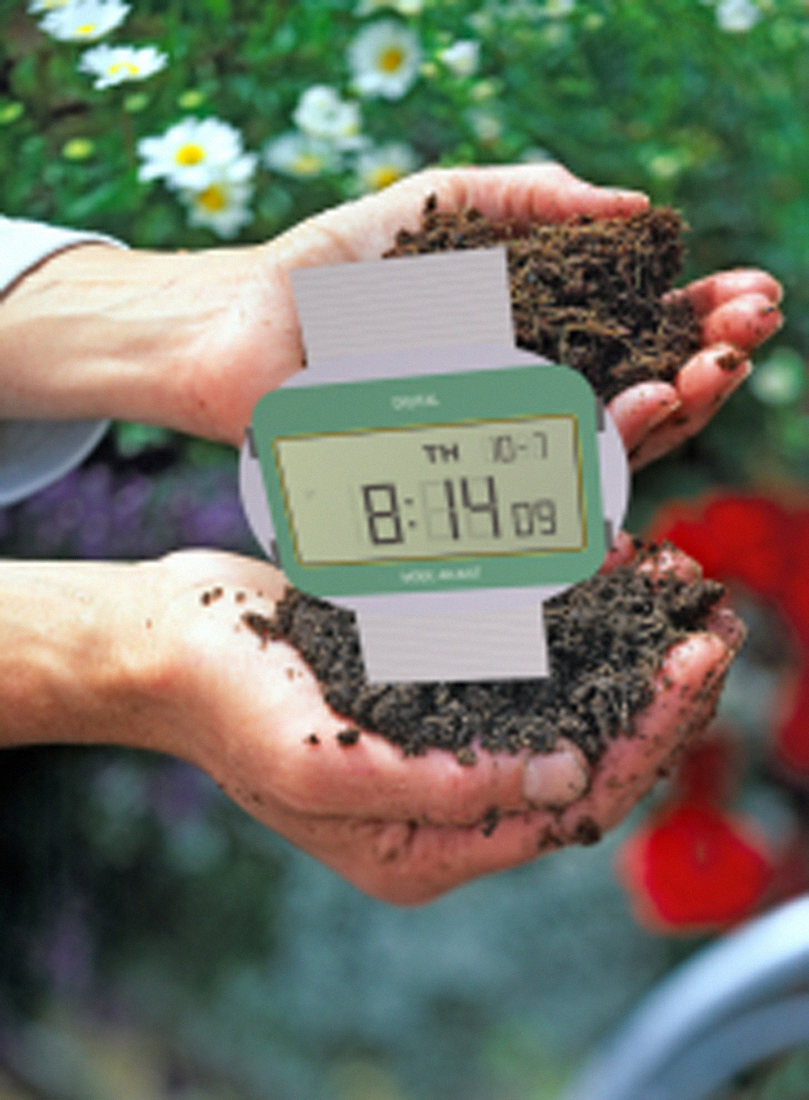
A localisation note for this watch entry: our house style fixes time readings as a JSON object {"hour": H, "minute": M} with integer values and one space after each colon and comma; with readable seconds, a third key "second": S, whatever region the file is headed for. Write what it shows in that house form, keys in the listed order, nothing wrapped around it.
{"hour": 8, "minute": 14, "second": 9}
